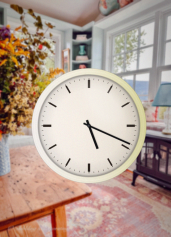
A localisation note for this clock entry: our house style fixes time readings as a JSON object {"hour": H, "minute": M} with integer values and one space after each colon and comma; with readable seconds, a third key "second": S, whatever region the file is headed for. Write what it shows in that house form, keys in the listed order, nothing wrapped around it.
{"hour": 5, "minute": 19}
